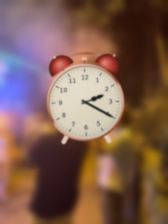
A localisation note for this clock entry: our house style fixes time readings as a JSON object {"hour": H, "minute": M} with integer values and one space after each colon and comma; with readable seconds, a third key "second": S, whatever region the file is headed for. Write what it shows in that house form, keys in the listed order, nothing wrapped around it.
{"hour": 2, "minute": 20}
